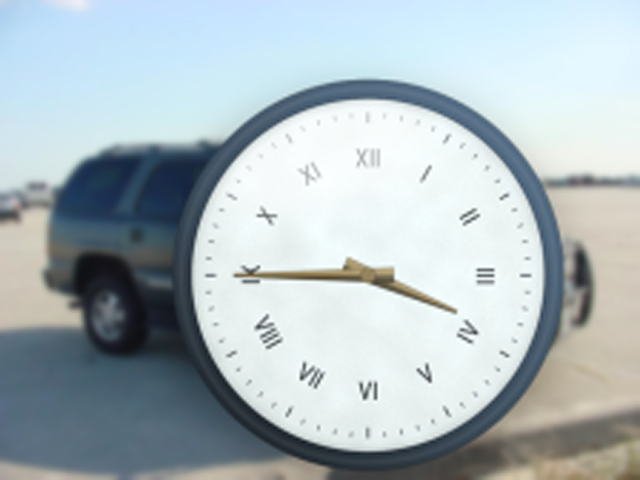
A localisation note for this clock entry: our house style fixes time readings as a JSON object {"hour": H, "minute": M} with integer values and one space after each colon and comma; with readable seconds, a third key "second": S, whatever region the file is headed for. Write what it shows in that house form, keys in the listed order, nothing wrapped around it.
{"hour": 3, "minute": 45}
